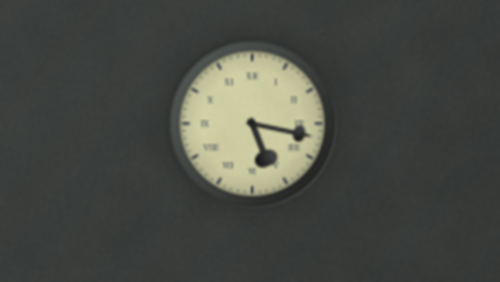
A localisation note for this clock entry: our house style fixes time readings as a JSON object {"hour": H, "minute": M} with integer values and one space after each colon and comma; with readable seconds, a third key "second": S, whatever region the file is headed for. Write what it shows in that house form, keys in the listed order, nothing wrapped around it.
{"hour": 5, "minute": 17}
